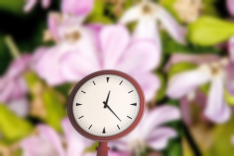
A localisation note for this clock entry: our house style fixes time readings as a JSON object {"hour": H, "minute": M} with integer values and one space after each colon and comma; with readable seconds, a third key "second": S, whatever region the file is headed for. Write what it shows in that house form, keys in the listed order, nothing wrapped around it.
{"hour": 12, "minute": 23}
